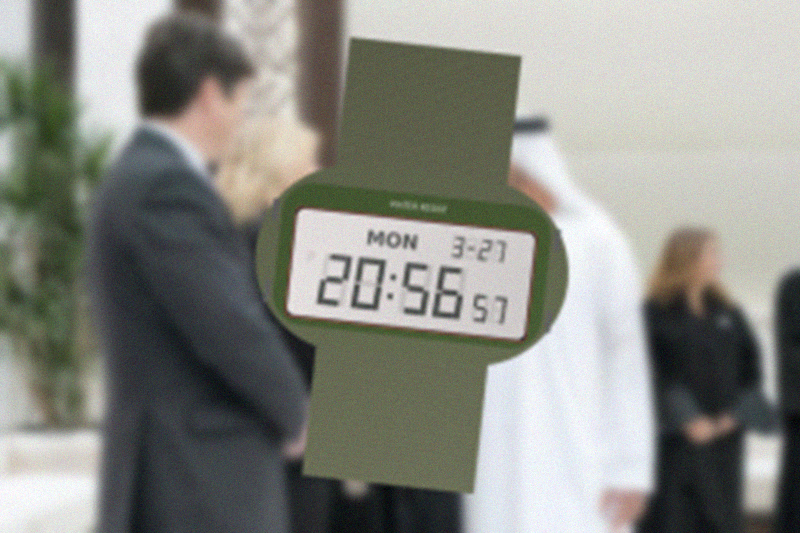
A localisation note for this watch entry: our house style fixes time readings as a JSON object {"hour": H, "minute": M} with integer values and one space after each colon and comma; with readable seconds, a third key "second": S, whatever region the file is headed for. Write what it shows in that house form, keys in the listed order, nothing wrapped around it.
{"hour": 20, "minute": 56, "second": 57}
